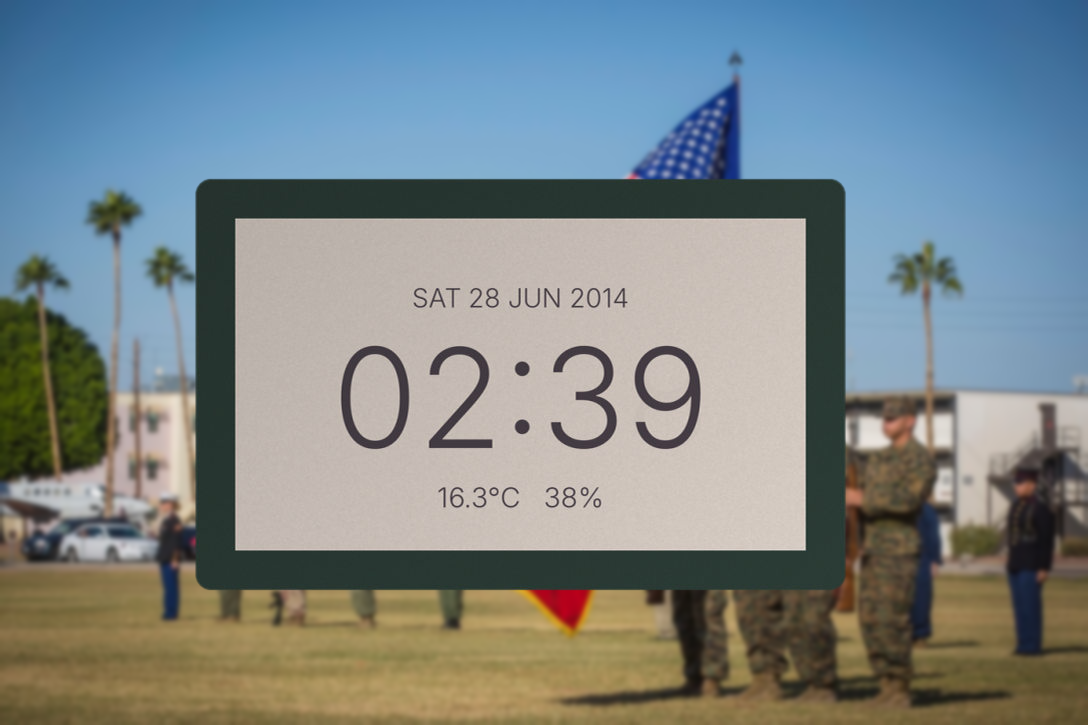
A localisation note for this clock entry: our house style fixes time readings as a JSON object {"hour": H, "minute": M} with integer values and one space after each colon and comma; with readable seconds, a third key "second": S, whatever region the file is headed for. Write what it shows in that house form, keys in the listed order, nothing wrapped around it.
{"hour": 2, "minute": 39}
